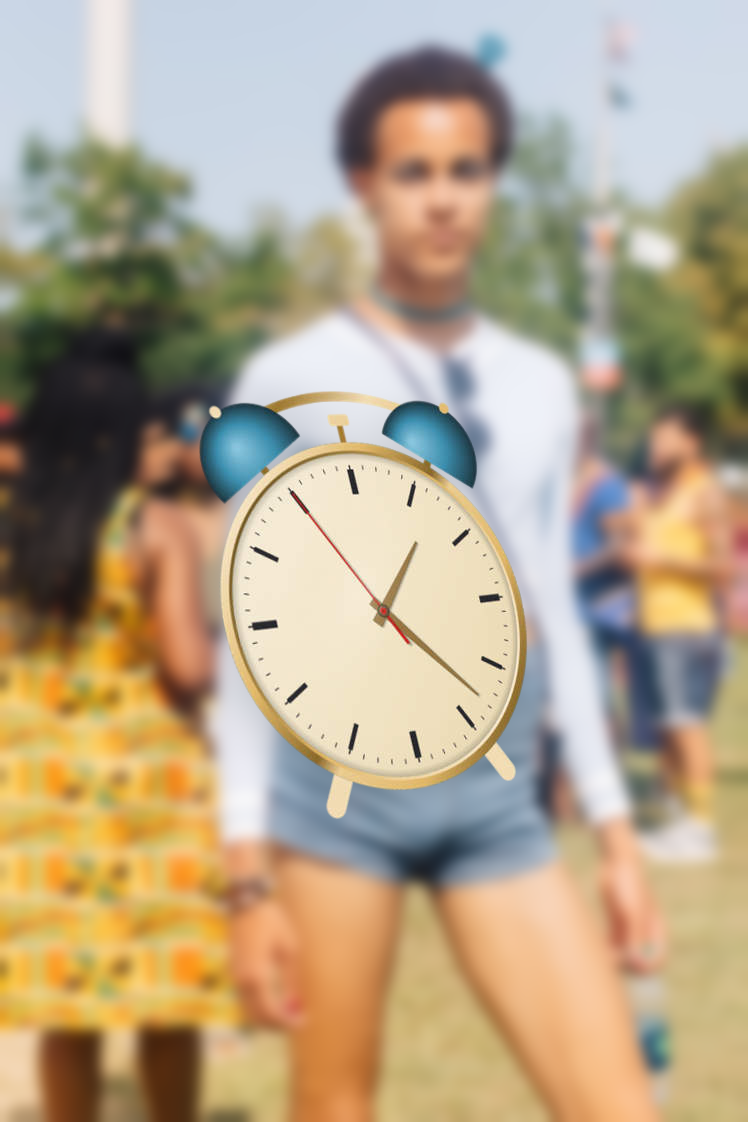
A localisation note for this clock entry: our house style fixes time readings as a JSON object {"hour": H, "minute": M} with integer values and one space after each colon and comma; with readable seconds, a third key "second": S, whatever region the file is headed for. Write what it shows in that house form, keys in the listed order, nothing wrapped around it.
{"hour": 1, "minute": 22, "second": 55}
